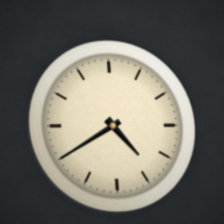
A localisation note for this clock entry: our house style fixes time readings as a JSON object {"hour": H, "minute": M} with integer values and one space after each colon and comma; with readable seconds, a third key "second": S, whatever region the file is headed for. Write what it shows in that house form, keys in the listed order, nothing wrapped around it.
{"hour": 4, "minute": 40}
